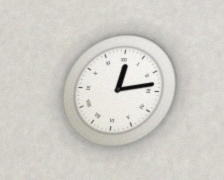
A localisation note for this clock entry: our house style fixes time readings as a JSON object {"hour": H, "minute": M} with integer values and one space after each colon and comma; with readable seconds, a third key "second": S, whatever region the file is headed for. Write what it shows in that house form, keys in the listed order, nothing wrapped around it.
{"hour": 12, "minute": 13}
